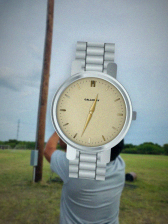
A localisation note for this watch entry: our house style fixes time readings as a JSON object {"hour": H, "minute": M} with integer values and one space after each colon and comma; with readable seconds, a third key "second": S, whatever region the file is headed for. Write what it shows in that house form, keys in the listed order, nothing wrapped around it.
{"hour": 12, "minute": 33}
